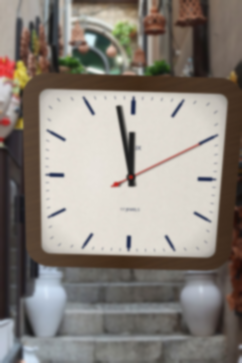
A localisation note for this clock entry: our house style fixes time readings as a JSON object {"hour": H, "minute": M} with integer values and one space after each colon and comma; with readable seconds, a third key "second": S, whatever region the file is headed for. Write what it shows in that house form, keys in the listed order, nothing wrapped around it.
{"hour": 11, "minute": 58, "second": 10}
